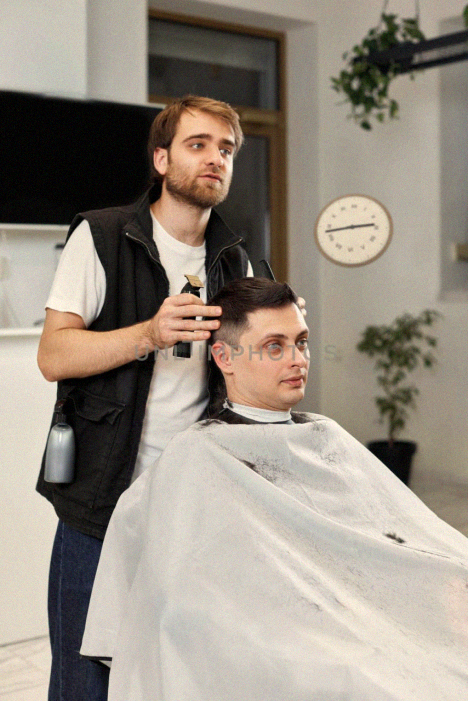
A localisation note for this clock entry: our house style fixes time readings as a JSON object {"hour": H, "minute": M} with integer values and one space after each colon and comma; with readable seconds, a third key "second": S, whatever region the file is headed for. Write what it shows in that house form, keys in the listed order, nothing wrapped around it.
{"hour": 2, "minute": 43}
